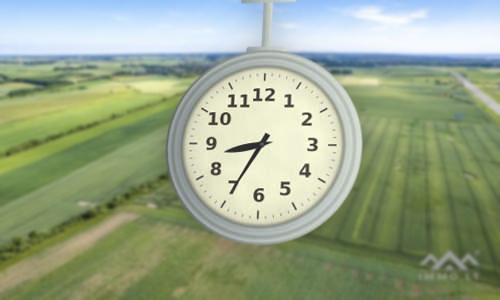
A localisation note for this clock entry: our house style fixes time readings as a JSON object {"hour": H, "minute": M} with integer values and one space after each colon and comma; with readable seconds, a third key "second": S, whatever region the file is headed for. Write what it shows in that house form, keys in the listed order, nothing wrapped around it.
{"hour": 8, "minute": 35}
